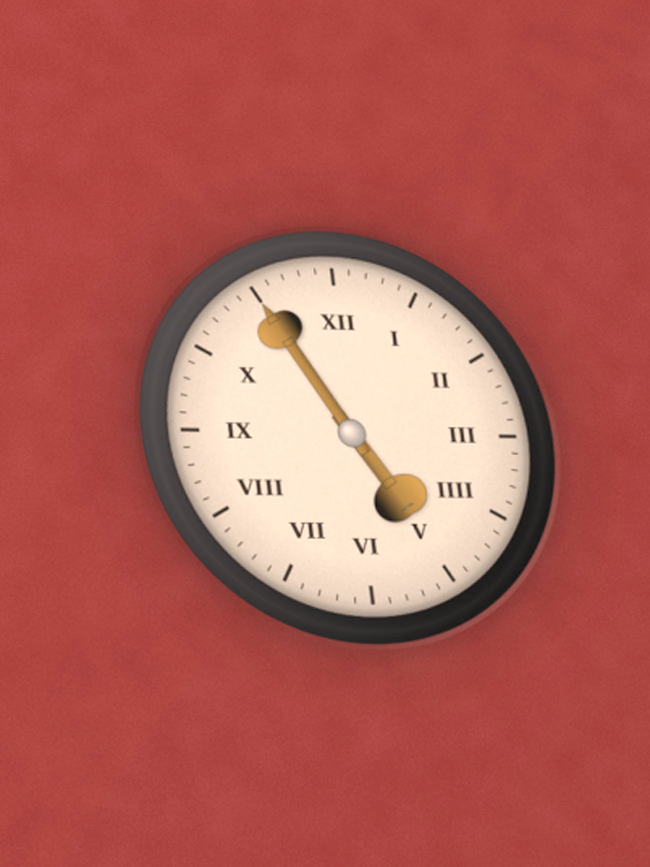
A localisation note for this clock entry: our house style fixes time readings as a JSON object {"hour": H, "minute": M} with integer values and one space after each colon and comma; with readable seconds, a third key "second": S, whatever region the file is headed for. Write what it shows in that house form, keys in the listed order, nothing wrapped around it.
{"hour": 4, "minute": 55}
